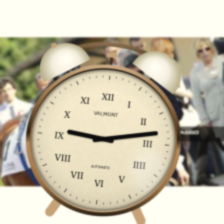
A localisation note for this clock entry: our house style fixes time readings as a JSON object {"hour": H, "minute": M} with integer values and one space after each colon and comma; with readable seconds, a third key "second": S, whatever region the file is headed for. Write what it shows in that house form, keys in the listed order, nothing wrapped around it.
{"hour": 9, "minute": 13}
